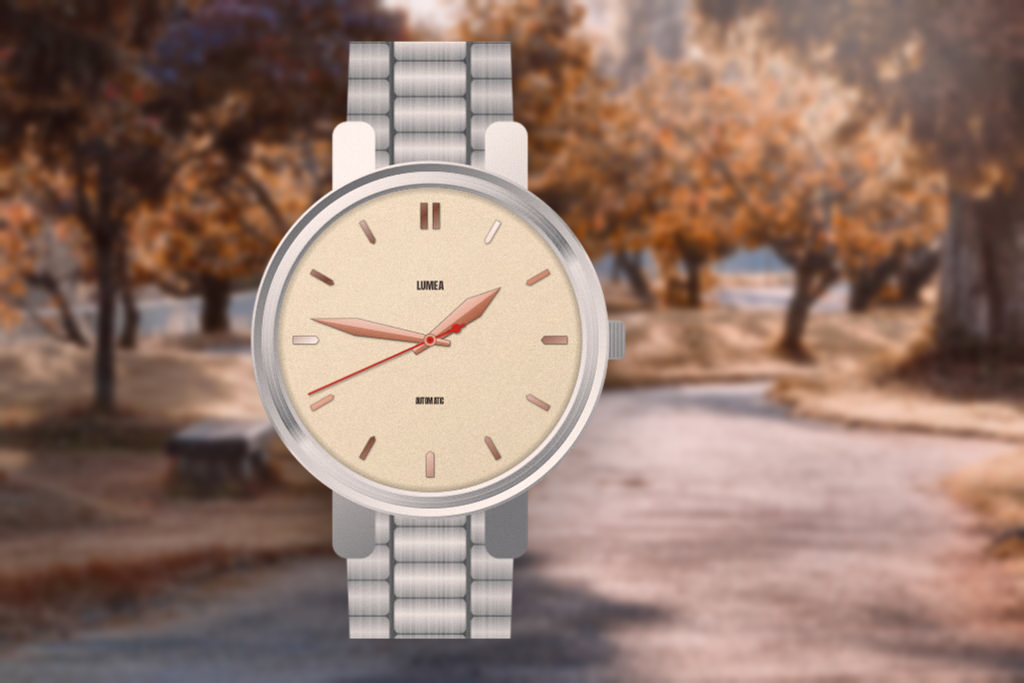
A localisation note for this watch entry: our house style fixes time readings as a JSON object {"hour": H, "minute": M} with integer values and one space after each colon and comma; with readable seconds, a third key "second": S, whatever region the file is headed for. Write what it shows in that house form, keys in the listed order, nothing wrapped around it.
{"hour": 1, "minute": 46, "second": 41}
